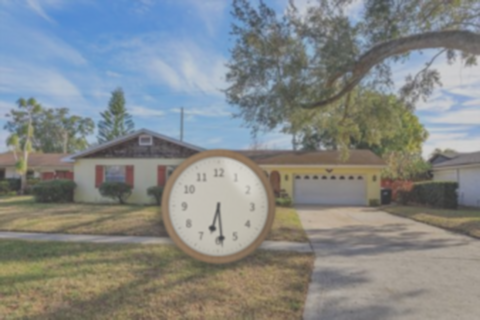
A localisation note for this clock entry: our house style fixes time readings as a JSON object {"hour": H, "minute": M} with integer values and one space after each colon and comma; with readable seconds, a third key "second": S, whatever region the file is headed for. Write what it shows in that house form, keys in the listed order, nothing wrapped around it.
{"hour": 6, "minute": 29}
